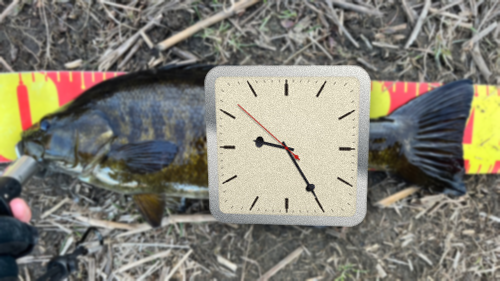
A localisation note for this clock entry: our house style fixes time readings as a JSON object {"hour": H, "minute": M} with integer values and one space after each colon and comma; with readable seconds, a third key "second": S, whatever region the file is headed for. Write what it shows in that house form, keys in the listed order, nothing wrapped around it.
{"hour": 9, "minute": 24, "second": 52}
